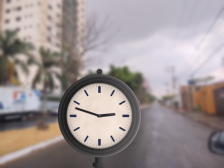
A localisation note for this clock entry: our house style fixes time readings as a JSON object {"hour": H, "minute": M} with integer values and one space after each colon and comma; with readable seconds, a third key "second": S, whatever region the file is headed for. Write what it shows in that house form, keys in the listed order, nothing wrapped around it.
{"hour": 2, "minute": 48}
